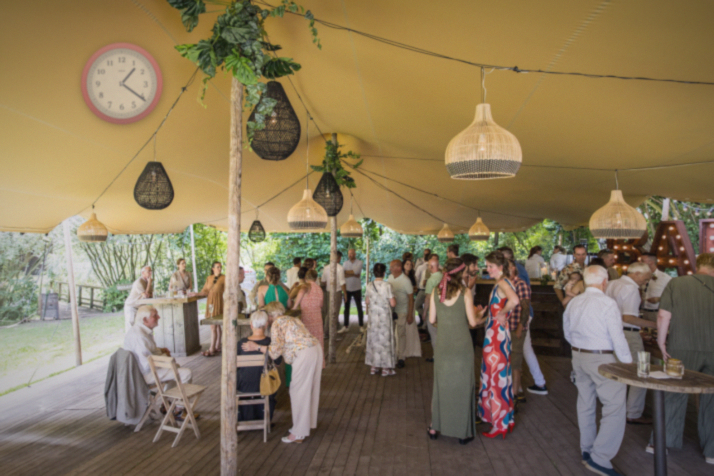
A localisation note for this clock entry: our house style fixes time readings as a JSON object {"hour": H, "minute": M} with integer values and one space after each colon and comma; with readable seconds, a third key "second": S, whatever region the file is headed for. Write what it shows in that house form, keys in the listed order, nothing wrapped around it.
{"hour": 1, "minute": 21}
